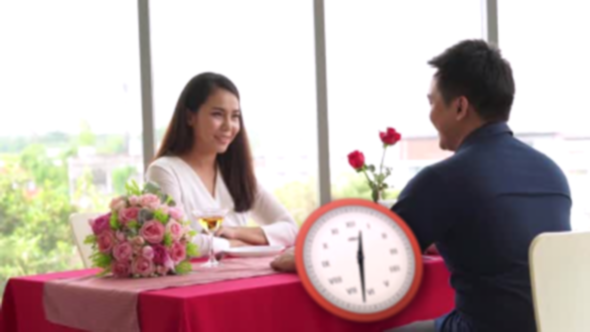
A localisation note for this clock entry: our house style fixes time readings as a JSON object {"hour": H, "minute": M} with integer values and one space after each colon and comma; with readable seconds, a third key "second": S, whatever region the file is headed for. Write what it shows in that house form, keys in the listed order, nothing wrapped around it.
{"hour": 12, "minute": 32}
